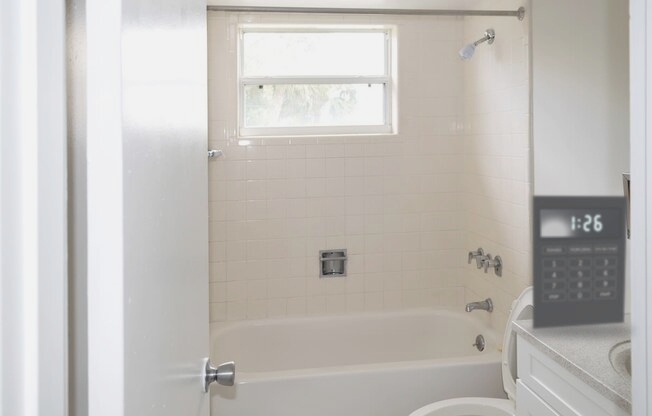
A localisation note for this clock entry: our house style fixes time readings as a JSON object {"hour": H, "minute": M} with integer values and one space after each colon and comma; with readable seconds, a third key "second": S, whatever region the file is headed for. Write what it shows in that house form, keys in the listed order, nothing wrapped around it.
{"hour": 1, "minute": 26}
